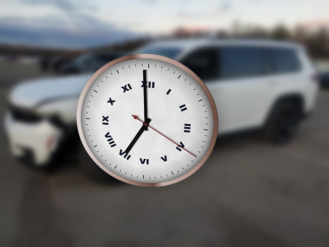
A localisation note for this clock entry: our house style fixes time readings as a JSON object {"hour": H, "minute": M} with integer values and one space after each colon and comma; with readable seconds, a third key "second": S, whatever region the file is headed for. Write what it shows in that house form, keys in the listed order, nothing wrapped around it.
{"hour": 6, "minute": 59, "second": 20}
